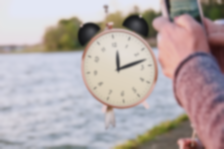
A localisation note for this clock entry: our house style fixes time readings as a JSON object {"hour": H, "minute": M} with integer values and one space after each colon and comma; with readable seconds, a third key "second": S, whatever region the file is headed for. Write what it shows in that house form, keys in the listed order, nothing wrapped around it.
{"hour": 12, "minute": 13}
